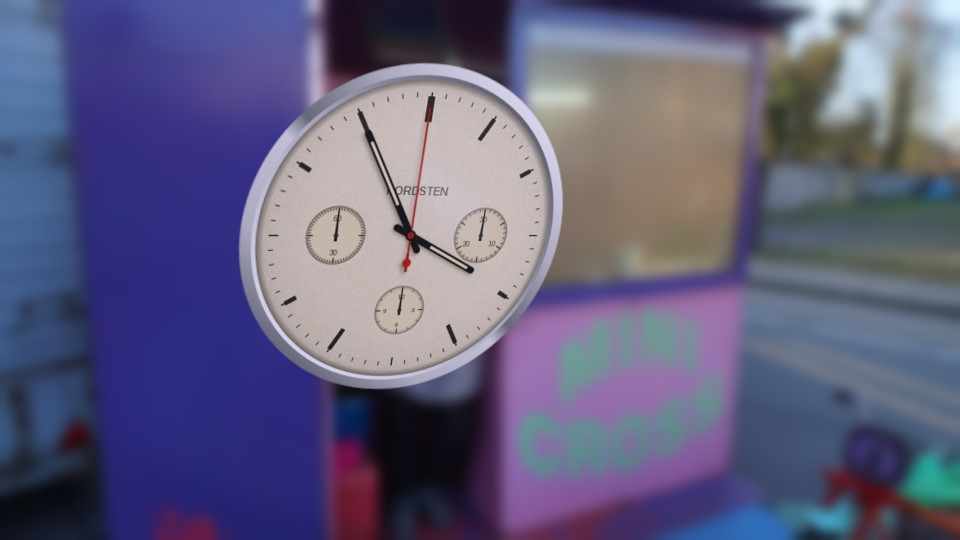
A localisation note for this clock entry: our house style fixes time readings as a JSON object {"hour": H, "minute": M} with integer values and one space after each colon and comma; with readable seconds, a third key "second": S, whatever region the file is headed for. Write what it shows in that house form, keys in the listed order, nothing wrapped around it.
{"hour": 3, "minute": 55}
